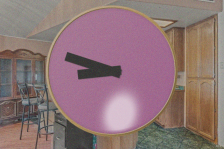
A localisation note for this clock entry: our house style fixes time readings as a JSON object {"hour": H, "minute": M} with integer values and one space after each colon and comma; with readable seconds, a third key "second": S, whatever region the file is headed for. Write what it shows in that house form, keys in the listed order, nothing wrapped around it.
{"hour": 8, "minute": 48}
